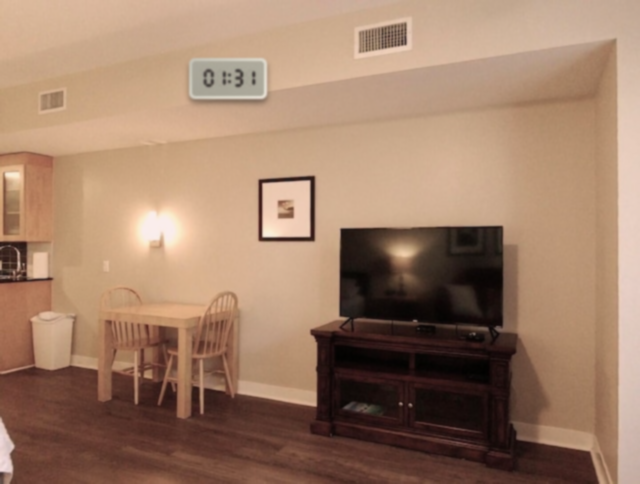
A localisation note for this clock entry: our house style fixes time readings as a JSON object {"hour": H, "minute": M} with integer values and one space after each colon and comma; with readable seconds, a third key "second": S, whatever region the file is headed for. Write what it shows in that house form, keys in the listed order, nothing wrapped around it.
{"hour": 1, "minute": 31}
